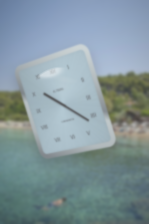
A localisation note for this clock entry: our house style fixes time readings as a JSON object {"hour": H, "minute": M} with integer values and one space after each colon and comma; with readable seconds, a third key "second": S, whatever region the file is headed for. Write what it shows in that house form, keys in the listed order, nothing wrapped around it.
{"hour": 10, "minute": 22}
